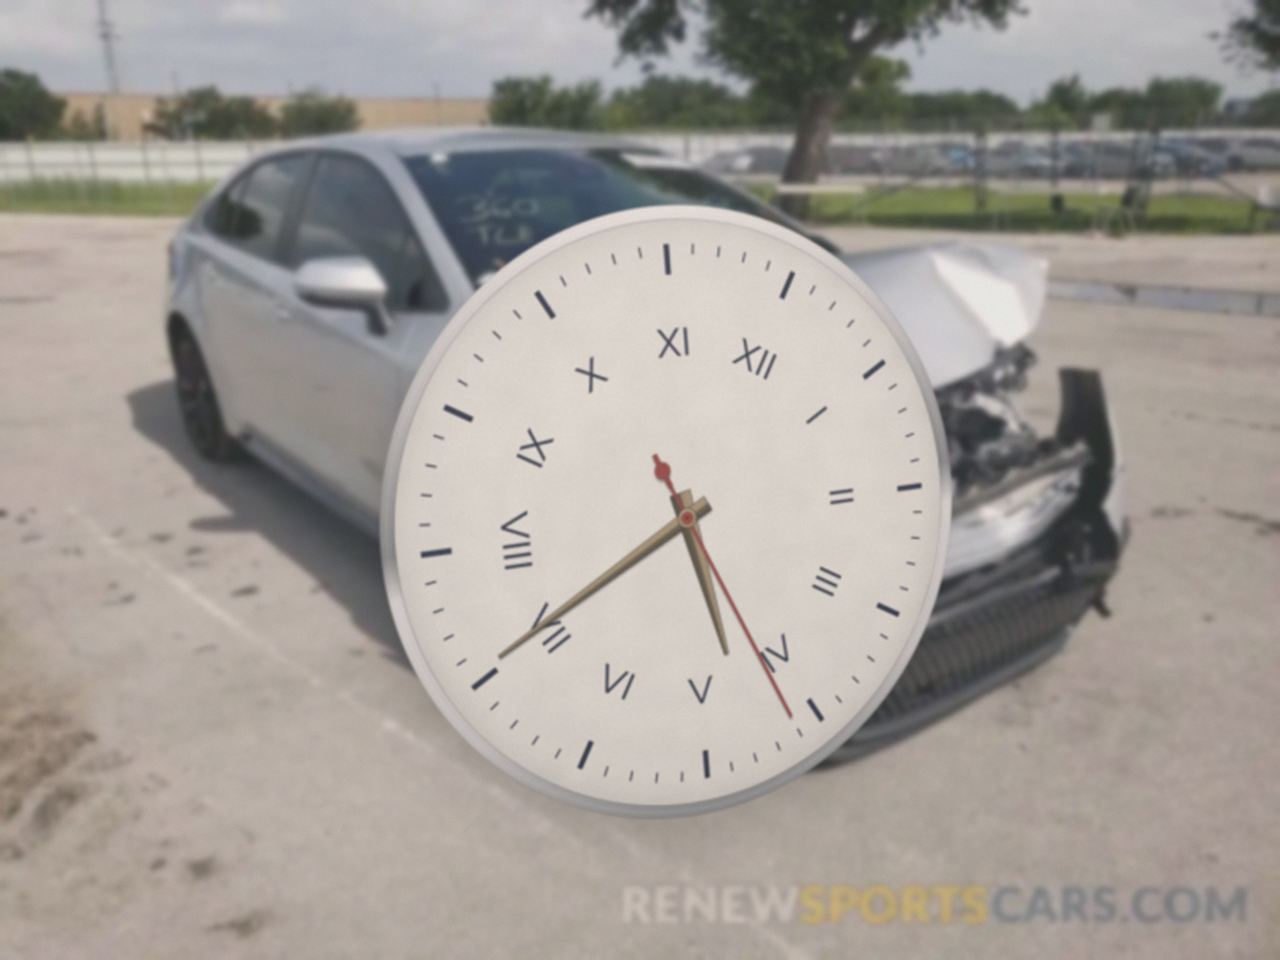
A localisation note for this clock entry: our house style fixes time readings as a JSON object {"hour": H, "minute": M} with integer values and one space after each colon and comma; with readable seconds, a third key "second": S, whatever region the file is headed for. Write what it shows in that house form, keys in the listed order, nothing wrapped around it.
{"hour": 4, "minute": 35, "second": 21}
